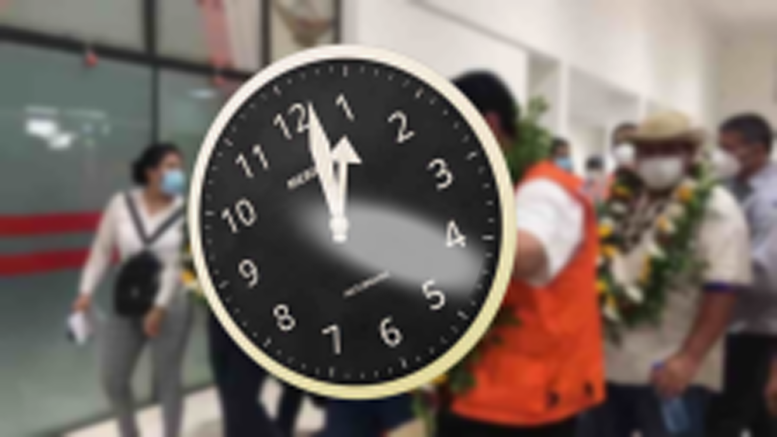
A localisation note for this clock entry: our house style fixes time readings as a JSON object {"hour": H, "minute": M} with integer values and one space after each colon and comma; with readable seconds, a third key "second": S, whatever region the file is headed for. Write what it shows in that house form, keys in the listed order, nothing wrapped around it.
{"hour": 1, "minute": 2}
